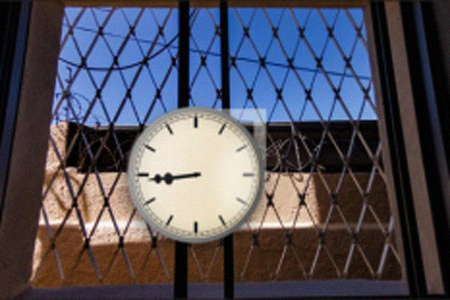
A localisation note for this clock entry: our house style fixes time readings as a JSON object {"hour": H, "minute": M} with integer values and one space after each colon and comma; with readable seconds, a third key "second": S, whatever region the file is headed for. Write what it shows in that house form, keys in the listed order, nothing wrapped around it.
{"hour": 8, "minute": 44}
